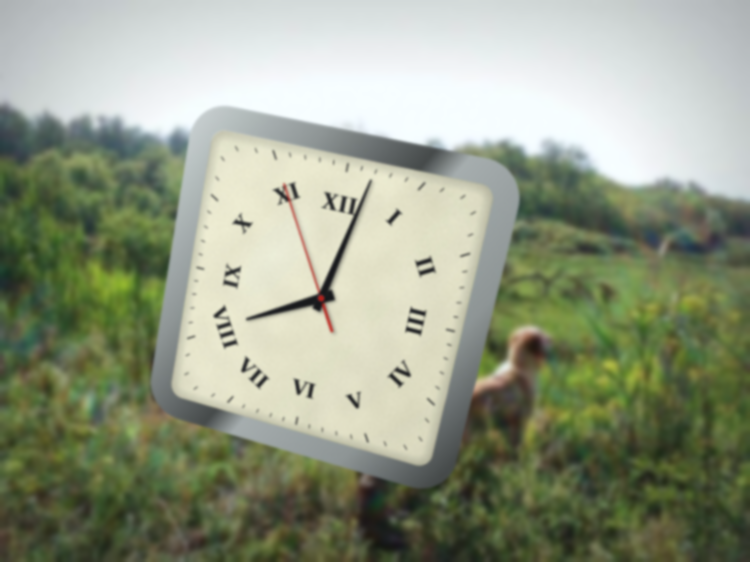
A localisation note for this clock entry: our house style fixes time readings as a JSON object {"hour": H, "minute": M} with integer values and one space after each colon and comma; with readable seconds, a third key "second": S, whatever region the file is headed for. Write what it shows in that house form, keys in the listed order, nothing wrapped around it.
{"hour": 8, "minute": 1, "second": 55}
